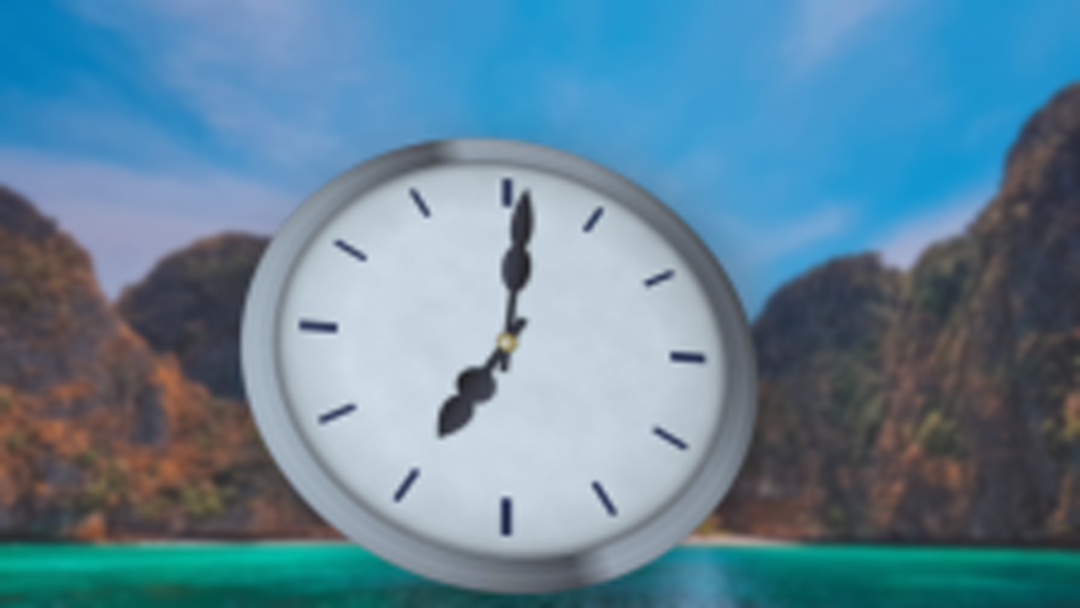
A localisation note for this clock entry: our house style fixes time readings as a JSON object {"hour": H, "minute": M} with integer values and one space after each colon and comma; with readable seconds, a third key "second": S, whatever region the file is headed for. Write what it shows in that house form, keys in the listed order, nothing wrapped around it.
{"hour": 7, "minute": 1}
